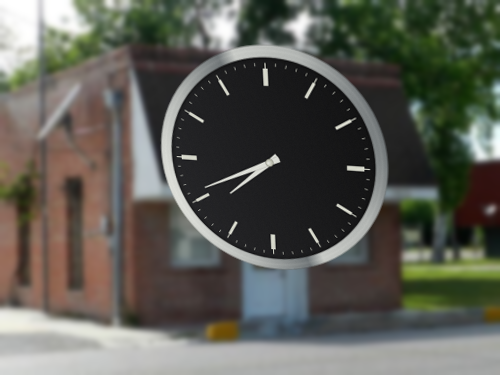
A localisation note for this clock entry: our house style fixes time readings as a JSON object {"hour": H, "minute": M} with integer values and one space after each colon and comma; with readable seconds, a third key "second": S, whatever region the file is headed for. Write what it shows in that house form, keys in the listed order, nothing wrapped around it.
{"hour": 7, "minute": 41}
